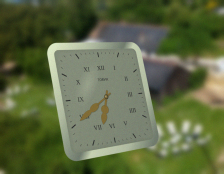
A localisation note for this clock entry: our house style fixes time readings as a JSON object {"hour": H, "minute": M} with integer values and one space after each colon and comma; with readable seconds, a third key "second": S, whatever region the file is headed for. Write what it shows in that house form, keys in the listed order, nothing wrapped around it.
{"hour": 6, "minute": 40}
